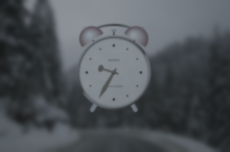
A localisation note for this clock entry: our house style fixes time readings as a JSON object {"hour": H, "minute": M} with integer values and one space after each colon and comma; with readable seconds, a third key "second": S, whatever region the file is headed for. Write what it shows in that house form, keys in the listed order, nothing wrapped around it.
{"hour": 9, "minute": 35}
